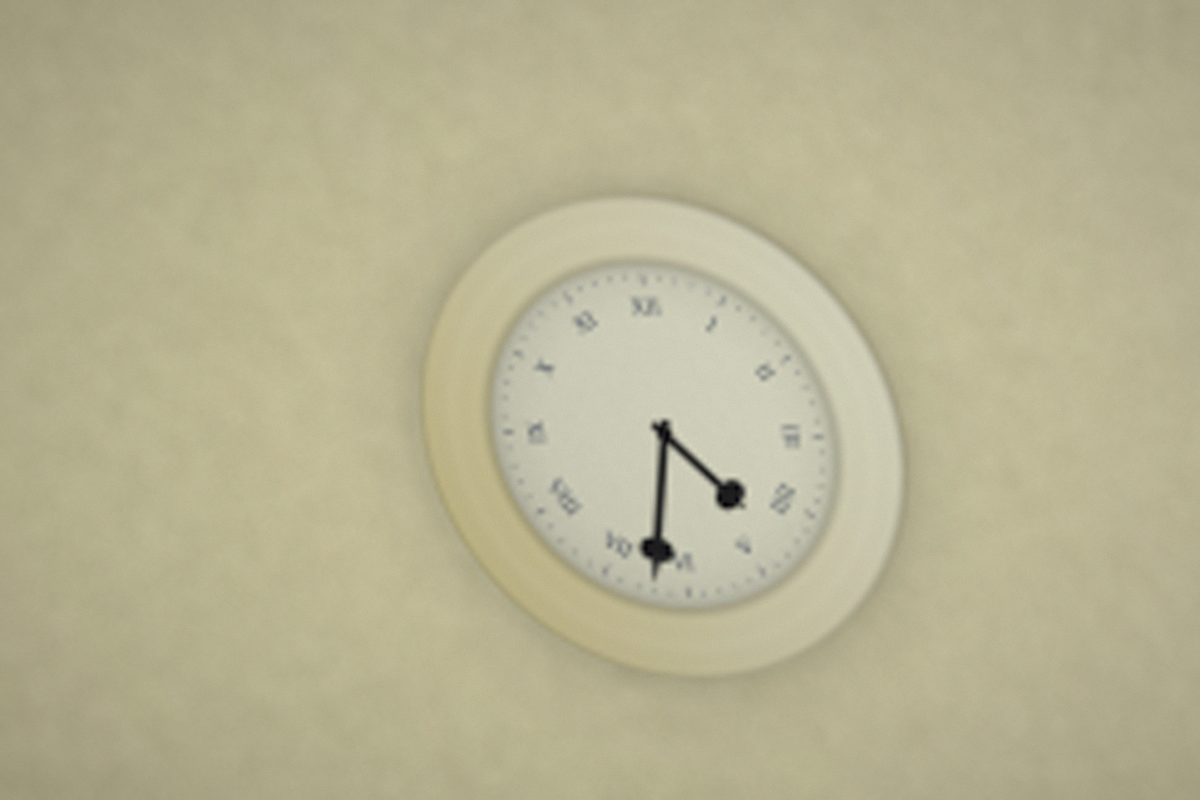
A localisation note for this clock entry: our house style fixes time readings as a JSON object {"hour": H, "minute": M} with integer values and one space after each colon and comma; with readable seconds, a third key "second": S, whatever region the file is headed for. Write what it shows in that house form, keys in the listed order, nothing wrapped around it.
{"hour": 4, "minute": 32}
